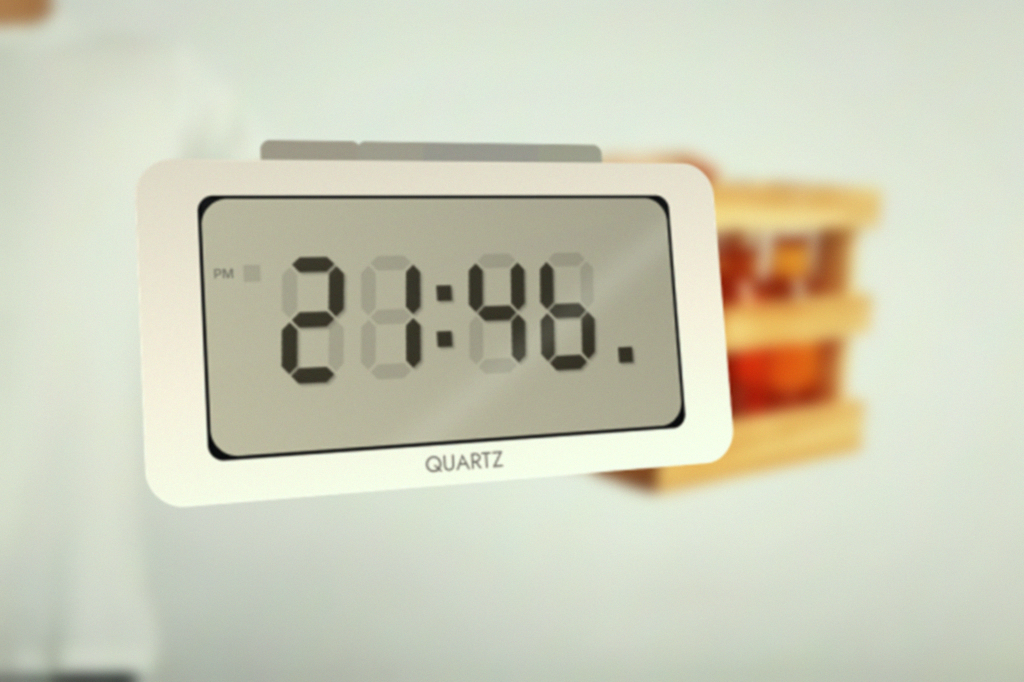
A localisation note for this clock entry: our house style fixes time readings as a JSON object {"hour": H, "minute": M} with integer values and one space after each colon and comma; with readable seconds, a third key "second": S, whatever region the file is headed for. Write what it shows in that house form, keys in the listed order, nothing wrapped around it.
{"hour": 21, "minute": 46}
